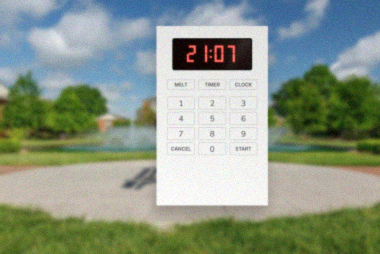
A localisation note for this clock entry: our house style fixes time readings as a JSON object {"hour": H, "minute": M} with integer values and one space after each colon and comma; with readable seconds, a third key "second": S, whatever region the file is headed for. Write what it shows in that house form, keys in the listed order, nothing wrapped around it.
{"hour": 21, "minute": 7}
